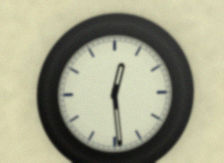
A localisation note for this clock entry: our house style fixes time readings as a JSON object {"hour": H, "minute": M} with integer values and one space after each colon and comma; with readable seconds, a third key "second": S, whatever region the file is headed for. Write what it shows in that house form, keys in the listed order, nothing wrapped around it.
{"hour": 12, "minute": 29}
